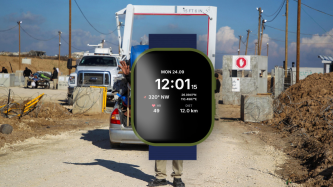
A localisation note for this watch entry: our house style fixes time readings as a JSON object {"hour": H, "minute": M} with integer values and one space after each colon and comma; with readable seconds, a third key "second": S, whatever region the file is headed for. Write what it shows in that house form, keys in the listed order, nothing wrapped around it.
{"hour": 12, "minute": 1}
